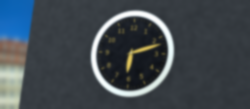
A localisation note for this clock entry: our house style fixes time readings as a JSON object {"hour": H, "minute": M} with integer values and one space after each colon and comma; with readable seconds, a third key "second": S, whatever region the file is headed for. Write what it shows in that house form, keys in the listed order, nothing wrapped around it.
{"hour": 6, "minute": 12}
